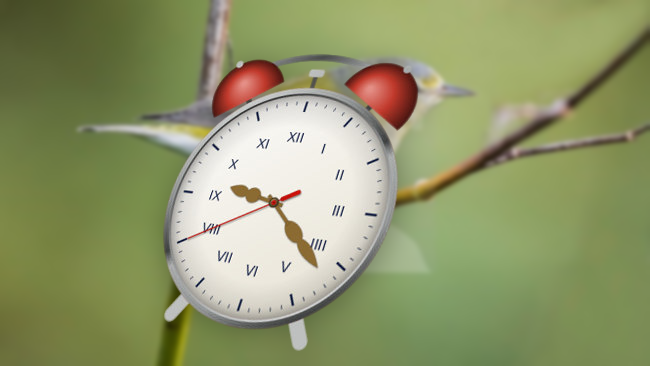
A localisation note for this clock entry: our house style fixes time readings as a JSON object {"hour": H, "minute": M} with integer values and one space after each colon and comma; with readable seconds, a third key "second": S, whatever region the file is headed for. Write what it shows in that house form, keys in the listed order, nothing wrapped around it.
{"hour": 9, "minute": 21, "second": 40}
